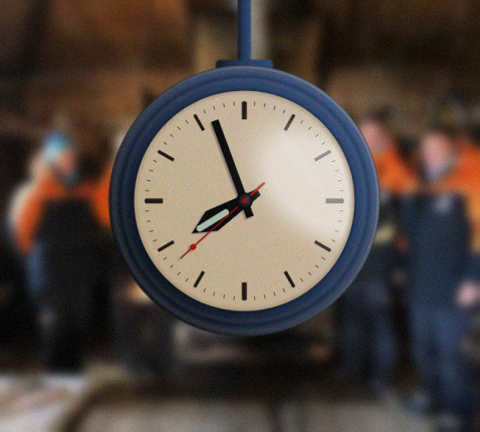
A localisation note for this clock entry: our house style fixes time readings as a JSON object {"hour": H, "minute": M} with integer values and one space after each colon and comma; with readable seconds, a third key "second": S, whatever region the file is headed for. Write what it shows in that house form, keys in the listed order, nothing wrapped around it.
{"hour": 7, "minute": 56, "second": 38}
